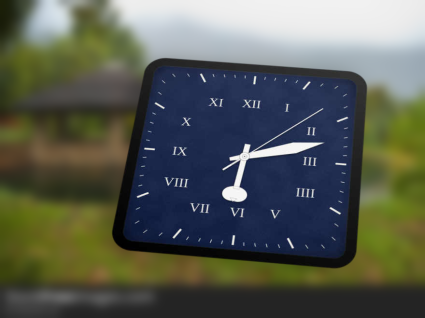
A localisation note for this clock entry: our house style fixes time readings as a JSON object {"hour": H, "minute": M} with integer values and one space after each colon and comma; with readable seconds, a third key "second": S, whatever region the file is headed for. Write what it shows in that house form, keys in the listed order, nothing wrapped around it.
{"hour": 6, "minute": 12, "second": 8}
